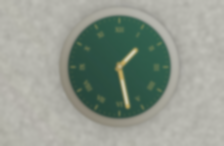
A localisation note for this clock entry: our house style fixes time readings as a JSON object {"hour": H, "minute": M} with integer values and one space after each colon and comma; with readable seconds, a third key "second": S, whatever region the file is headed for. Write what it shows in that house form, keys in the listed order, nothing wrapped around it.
{"hour": 1, "minute": 28}
